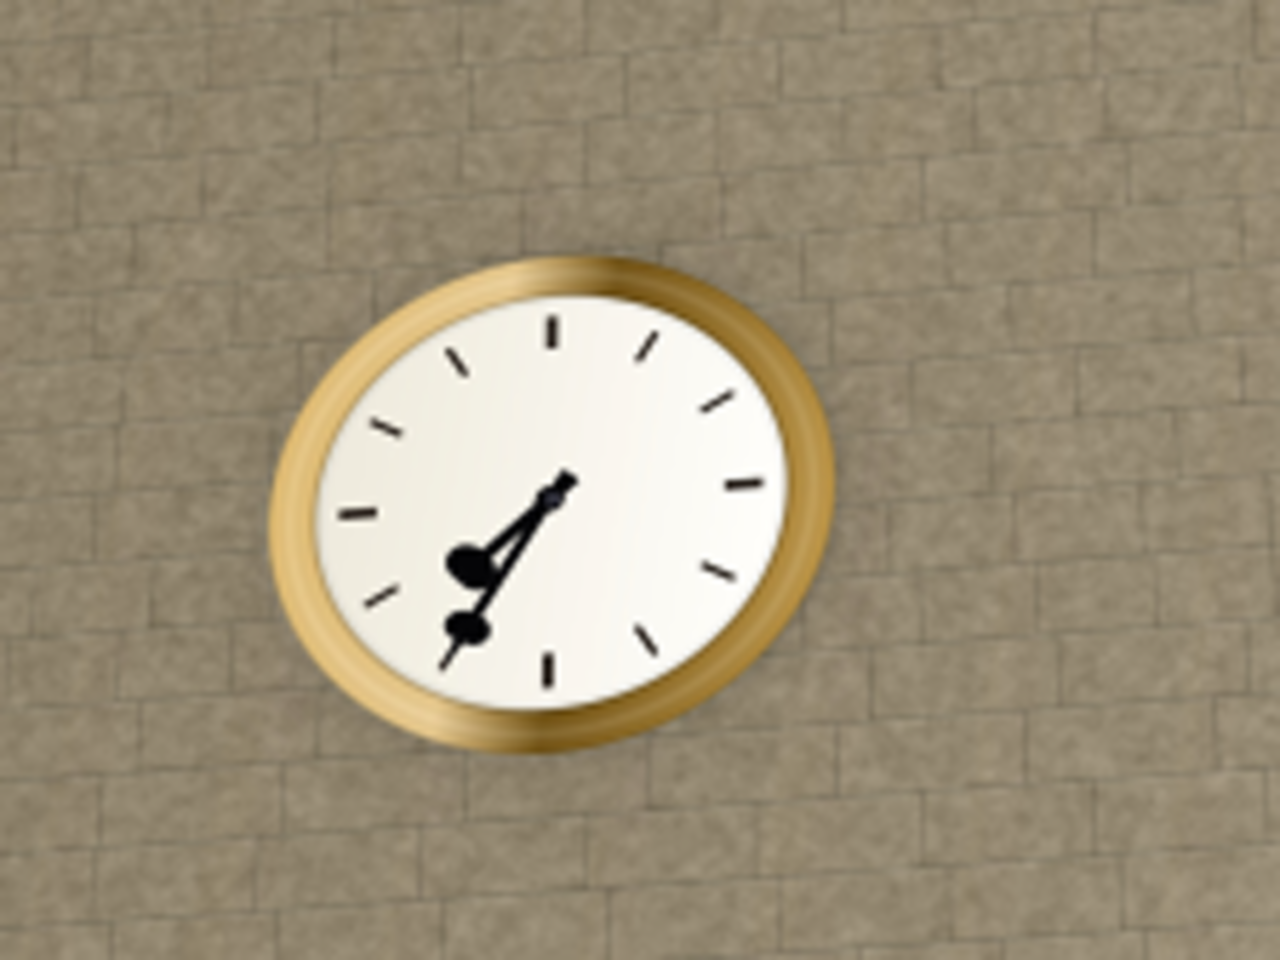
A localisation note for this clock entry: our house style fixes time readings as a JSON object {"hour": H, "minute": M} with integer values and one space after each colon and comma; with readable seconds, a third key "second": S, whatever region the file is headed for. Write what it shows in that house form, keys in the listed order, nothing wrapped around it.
{"hour": 7, "minute": 35}
